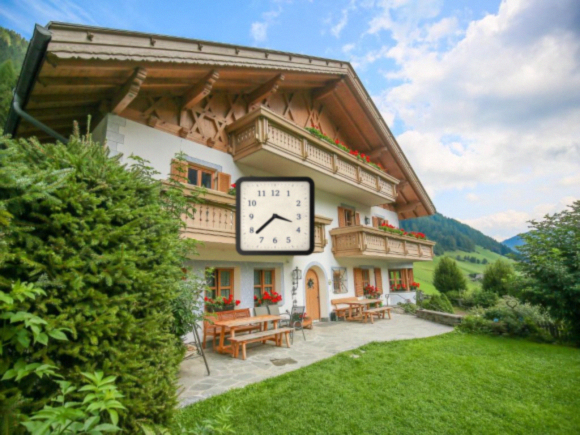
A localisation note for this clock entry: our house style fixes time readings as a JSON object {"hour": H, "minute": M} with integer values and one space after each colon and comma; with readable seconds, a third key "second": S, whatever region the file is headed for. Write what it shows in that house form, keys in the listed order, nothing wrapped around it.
{"hour": 3, "minute": 38}
